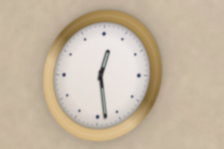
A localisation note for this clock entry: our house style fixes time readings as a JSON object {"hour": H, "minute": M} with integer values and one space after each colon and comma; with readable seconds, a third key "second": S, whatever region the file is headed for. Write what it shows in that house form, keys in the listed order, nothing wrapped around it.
{"hour": 12, "minute": 28}
